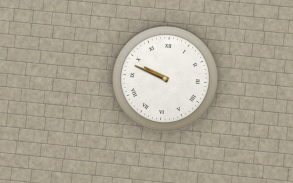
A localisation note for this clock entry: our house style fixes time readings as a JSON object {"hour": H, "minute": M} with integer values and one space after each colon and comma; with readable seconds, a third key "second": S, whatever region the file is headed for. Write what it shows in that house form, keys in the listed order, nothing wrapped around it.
{"hour": 9, "minute": 48}
